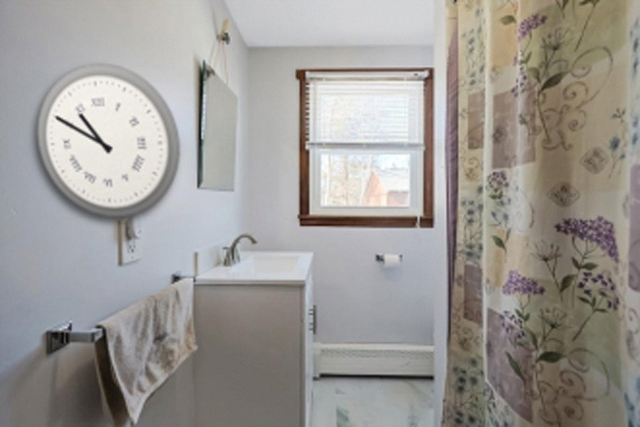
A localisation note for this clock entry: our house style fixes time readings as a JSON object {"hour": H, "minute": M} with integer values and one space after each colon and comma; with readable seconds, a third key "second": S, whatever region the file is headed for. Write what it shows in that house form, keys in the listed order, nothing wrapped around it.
{"hour": 10, "minute": 50}
